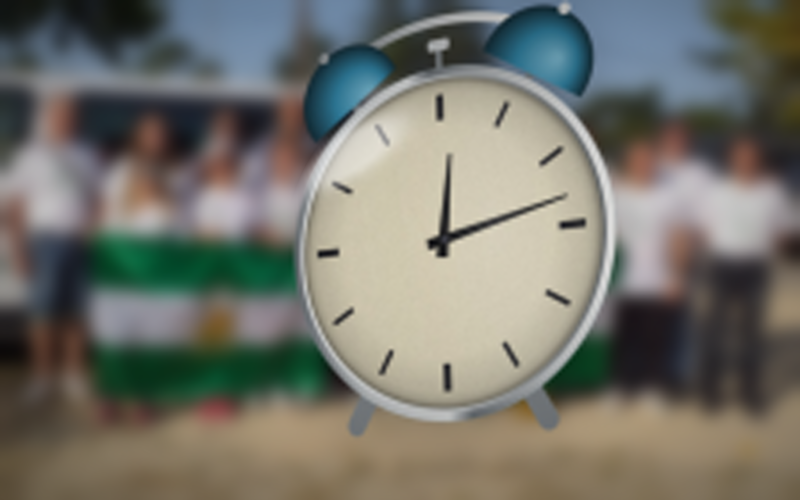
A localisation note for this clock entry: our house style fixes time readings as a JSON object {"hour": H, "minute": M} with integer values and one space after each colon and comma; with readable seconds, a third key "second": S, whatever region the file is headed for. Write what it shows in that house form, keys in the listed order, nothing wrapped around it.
{"hour": 12, "minute": 13}
